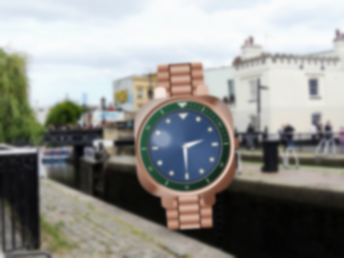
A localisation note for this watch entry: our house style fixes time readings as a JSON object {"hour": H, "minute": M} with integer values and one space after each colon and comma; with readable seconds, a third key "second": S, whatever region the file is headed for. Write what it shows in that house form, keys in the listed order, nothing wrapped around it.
{"hour": 2, "minute": 30}
